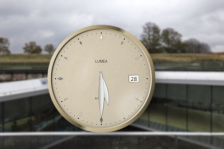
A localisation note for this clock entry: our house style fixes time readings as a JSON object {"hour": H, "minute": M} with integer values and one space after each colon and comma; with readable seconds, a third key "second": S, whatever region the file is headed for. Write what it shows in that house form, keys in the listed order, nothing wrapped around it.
{"hour": 5, "minute": 30}
